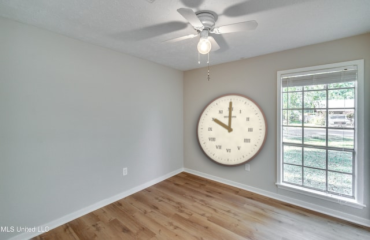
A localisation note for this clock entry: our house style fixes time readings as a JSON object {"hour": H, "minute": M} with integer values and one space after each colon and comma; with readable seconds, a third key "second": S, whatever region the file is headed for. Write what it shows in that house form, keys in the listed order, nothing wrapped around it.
{"hour": 10, "minute": 0}
